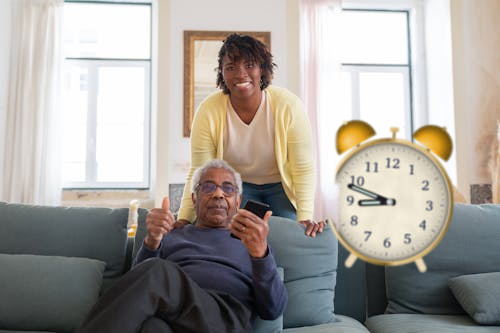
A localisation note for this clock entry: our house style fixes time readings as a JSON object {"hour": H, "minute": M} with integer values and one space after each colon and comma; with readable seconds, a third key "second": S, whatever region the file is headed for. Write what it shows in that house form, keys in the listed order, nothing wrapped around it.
{"hour": 8, "minute": 48}
